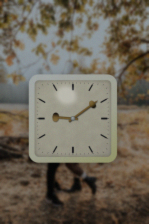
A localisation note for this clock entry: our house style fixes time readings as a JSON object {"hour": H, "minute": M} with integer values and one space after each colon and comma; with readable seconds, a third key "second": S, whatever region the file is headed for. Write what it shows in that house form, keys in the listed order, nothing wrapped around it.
{"hour": 9, "minute": 9}
